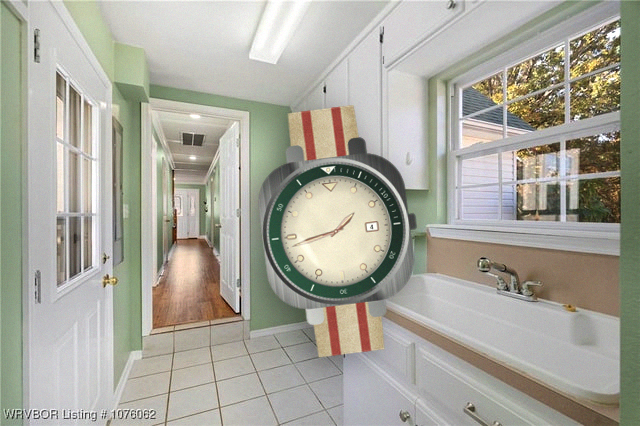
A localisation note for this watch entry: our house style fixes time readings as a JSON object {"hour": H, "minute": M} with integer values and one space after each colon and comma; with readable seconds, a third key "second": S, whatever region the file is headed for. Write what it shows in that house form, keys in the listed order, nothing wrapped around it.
{"hour": 1, "minute": 43}
